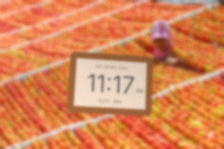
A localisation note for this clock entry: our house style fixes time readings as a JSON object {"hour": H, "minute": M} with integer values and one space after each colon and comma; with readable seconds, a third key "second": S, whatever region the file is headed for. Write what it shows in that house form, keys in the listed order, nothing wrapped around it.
{"hour": 11, "minute": 17}
